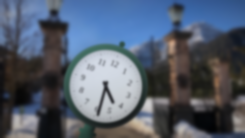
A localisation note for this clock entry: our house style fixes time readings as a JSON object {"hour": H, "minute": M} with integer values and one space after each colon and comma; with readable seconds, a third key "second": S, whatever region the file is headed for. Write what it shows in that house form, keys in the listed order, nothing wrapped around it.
{"hour": 4, "minute": 29}
